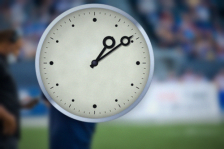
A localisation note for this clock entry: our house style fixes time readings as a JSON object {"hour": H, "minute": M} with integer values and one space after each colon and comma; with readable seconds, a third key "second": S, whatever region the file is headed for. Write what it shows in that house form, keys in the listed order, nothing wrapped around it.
{"hour": 1, "minute": 9}
